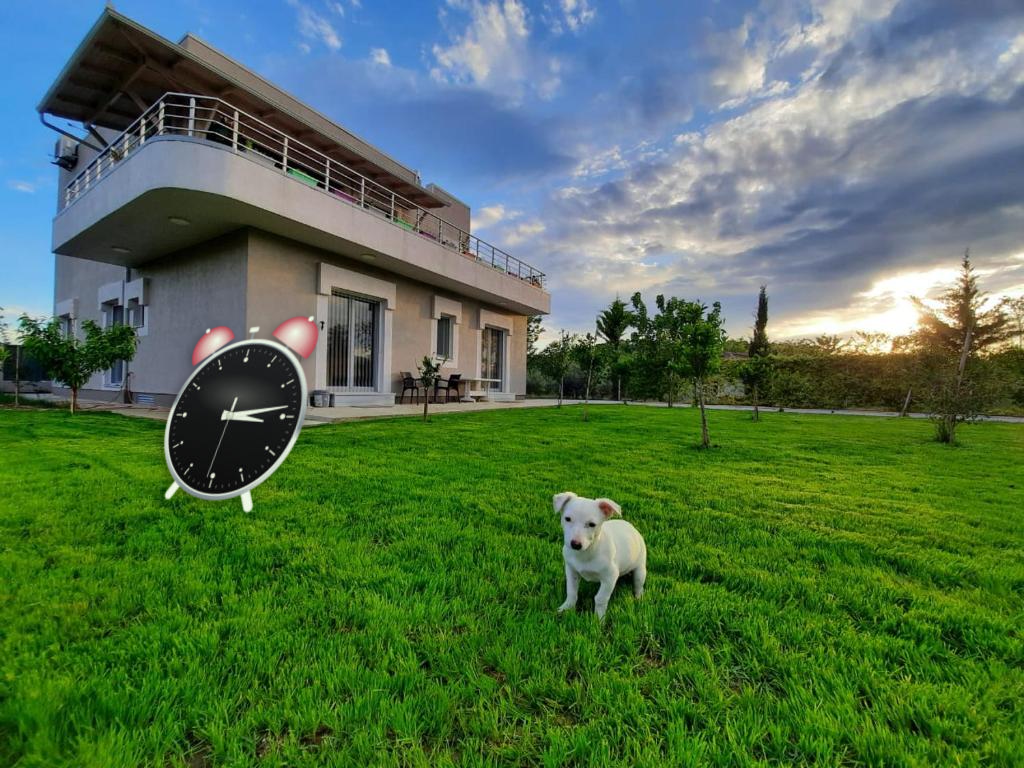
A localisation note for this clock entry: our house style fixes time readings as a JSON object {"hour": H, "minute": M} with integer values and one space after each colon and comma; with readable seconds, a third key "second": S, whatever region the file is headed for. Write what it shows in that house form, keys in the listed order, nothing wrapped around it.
{"hour": 3, "minute": 13, "second": 31}
